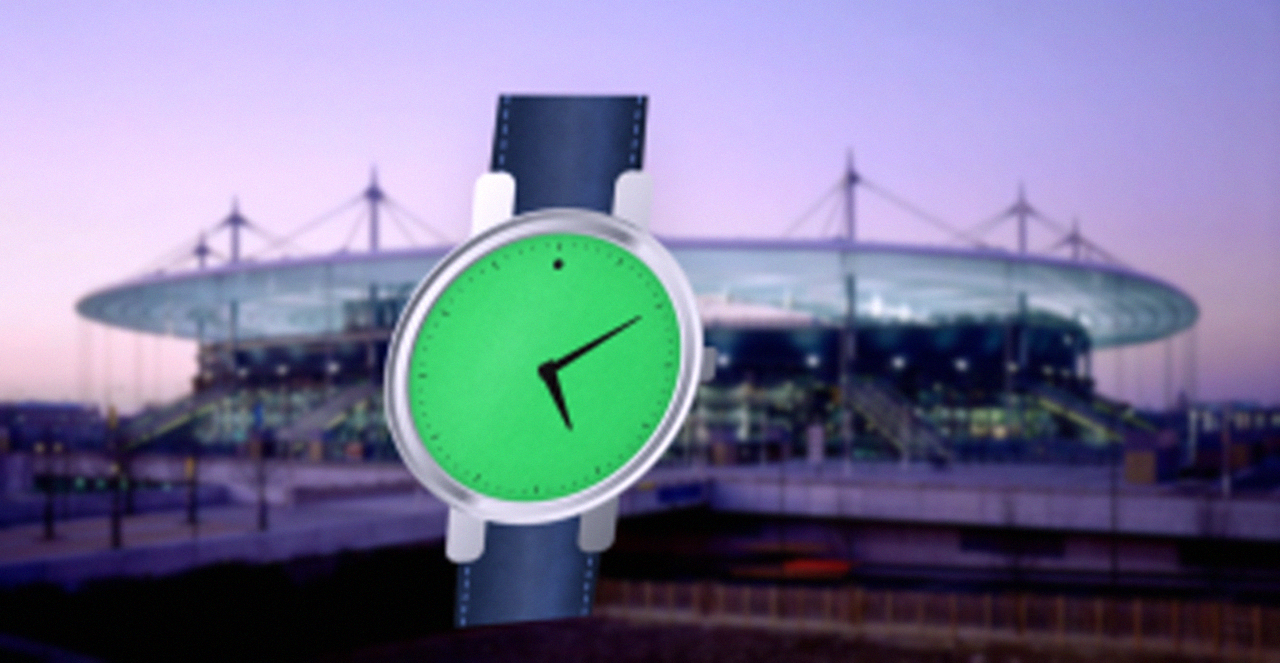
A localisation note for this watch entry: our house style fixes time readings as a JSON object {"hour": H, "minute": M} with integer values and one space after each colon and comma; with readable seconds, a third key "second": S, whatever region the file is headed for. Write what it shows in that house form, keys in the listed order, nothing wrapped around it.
{"hour": 5, "minute": 10}
